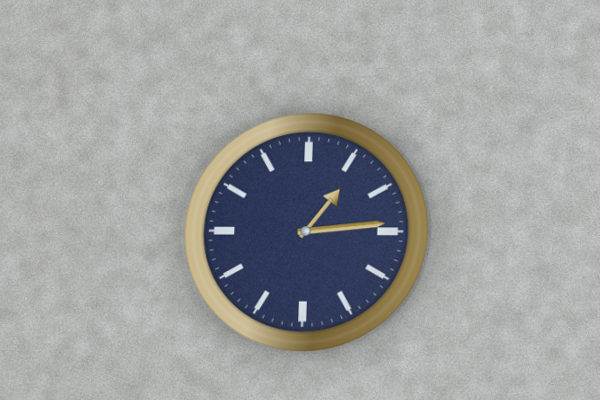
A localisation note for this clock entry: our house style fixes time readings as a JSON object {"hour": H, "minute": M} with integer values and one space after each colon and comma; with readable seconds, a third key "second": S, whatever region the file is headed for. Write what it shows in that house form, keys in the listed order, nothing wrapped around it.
{"hour": 1, "minute": 14}
